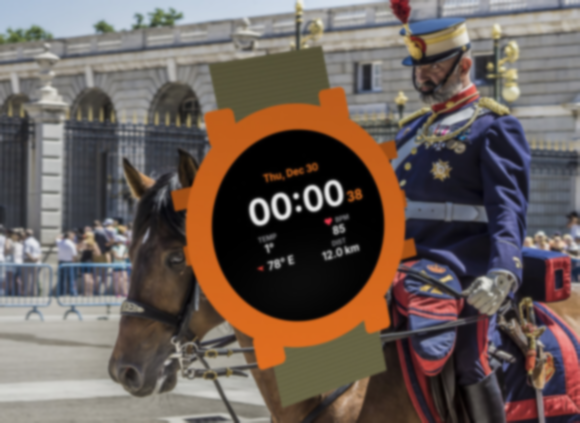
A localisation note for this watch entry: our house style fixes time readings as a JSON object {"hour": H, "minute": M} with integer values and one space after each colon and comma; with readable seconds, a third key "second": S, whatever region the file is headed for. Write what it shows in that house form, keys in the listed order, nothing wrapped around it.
{"hour": 0, "minute": 0, "second": 38}
